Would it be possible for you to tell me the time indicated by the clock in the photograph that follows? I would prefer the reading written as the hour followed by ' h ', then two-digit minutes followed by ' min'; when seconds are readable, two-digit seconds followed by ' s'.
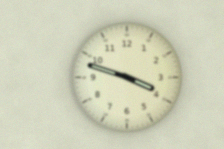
3 h 48 min
